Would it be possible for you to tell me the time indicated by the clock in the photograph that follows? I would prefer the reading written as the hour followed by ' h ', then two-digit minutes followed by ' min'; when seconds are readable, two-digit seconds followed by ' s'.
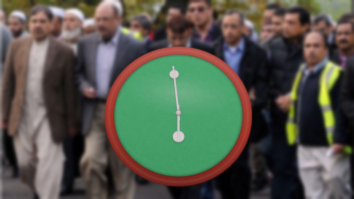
5 h 59 min
